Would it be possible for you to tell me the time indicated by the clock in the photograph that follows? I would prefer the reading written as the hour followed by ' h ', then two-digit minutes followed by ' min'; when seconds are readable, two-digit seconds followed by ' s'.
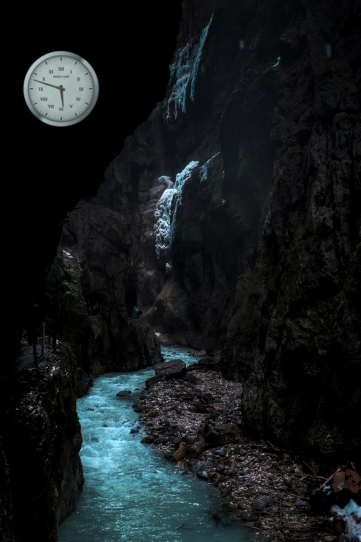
5 h 48 min
